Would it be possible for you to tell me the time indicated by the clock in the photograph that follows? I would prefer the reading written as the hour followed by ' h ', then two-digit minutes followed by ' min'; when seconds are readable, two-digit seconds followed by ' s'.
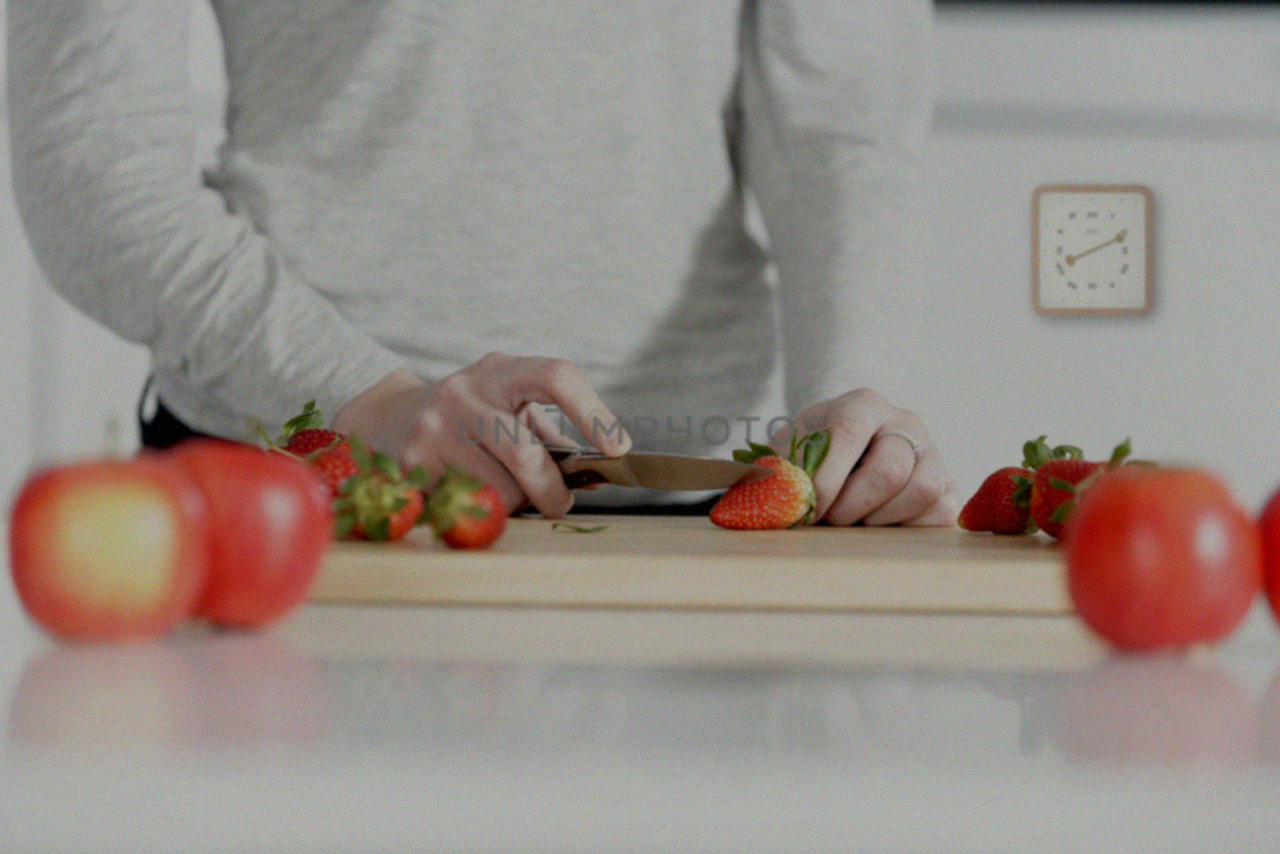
8 h 11 min
